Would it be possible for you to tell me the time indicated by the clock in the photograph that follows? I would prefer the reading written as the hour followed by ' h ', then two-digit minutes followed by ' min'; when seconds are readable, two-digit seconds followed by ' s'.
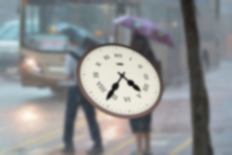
4 h 36 min
